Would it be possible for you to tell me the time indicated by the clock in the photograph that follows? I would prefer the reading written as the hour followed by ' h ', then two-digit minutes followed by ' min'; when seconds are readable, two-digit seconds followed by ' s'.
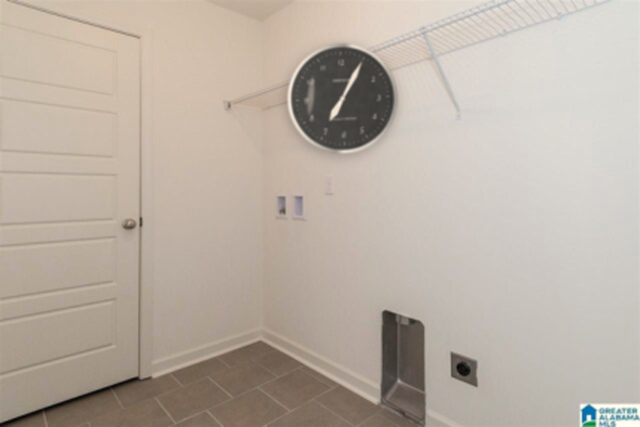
7 h 05 min
